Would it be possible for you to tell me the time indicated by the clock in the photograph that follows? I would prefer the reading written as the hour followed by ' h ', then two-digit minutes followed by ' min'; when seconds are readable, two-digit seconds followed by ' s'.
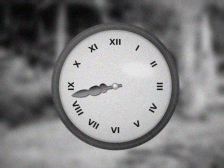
8 h 43 min
